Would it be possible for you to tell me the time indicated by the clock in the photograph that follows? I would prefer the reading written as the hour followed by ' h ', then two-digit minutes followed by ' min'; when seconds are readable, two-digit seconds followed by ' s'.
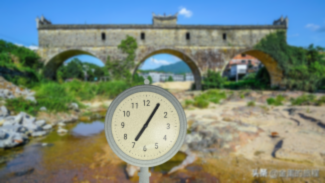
7 h 05 min
